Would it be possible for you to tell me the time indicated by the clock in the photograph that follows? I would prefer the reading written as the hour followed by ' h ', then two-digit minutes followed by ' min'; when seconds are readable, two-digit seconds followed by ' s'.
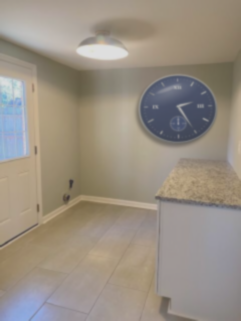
2 h 25 min
